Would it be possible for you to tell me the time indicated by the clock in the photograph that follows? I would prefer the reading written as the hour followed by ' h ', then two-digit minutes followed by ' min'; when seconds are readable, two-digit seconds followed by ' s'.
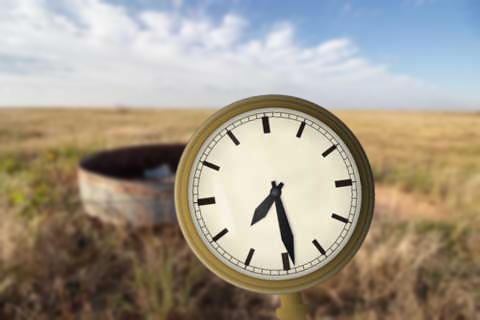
7 h 29 min
